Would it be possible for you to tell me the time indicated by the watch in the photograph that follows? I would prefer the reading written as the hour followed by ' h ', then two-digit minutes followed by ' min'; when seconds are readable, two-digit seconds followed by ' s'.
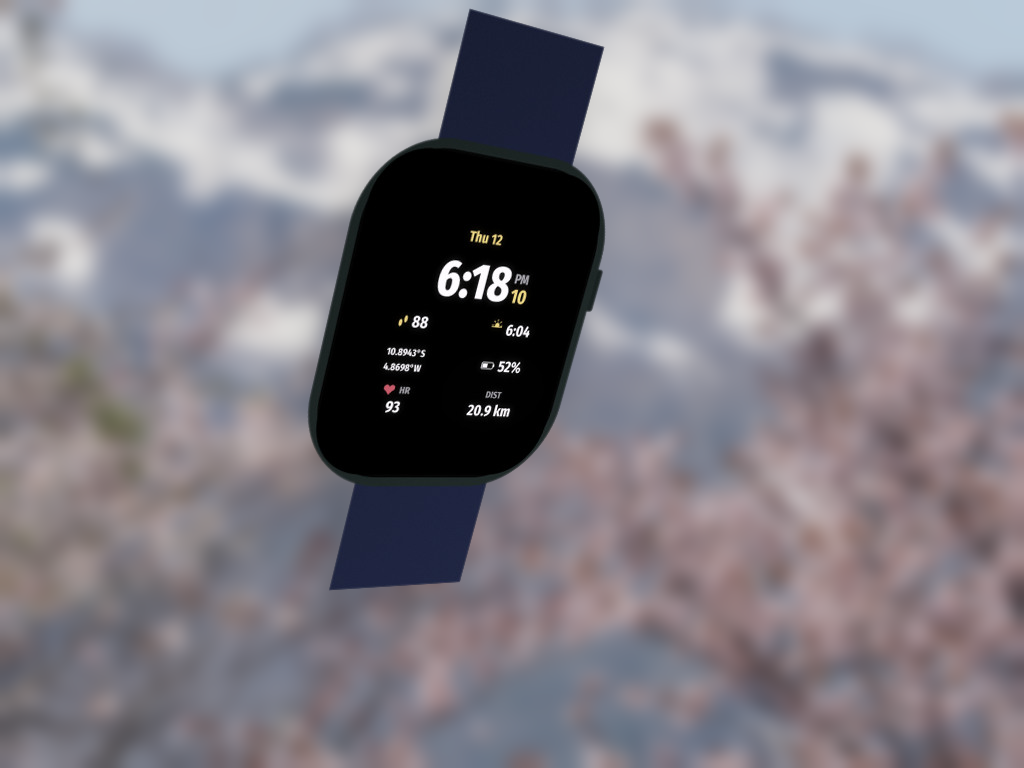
6 h 18 min 10 s
